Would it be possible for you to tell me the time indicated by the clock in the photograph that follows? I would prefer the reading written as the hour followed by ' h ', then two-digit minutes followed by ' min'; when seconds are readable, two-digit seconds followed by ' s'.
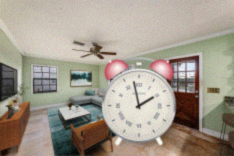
1 h 58 min
